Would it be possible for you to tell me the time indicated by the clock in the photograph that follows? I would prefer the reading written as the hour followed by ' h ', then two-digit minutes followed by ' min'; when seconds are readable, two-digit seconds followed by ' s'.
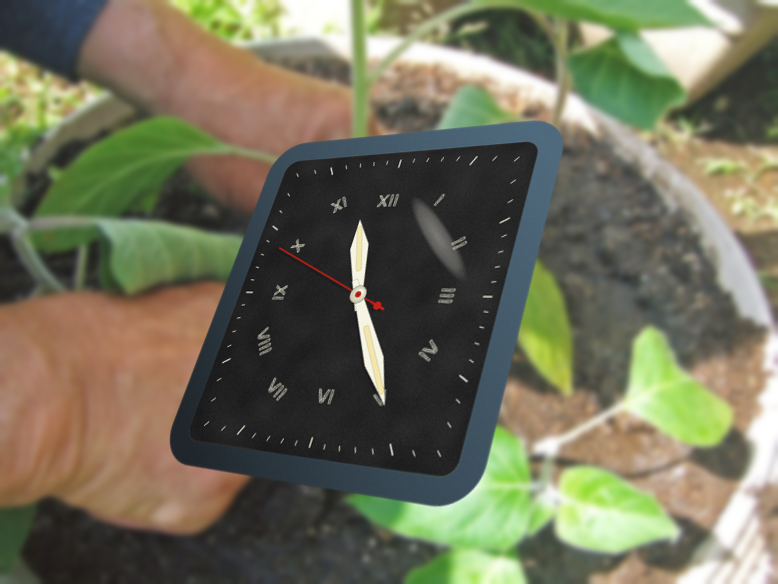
11 h 24 min 49 s
